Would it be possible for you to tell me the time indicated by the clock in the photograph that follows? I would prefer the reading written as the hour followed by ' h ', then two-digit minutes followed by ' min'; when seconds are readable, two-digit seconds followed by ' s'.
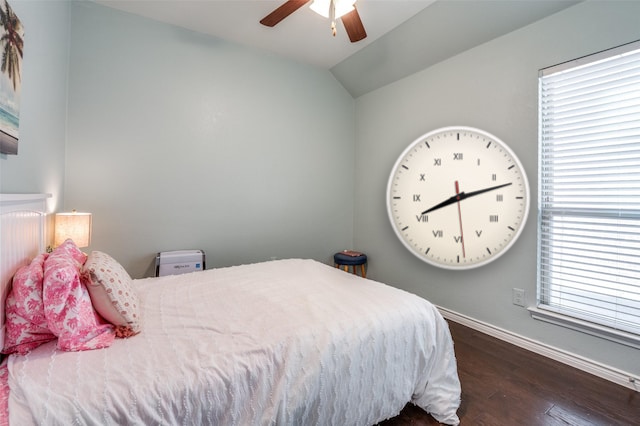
8 h 12 min 29 s
